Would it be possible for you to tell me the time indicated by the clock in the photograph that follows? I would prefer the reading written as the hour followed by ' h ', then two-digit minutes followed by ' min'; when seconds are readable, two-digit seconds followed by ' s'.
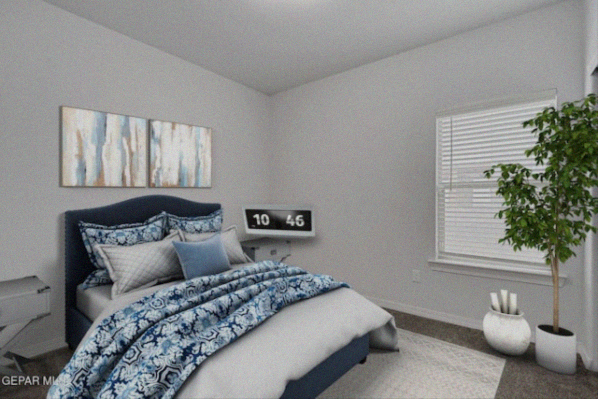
10 h 46 min
